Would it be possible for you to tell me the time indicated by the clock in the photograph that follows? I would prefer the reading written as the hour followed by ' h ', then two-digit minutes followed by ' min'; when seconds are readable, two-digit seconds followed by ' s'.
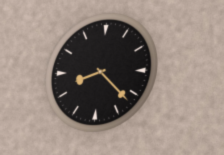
8 h 22 min
